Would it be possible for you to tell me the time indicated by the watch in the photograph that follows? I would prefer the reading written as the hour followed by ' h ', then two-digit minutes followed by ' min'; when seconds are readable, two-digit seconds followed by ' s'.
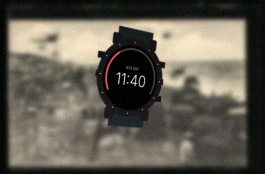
11 h 40 min
